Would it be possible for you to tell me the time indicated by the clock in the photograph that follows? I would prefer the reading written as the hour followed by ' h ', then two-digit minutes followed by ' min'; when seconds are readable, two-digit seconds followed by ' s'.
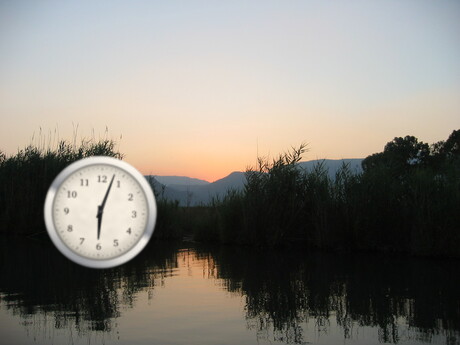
6 h 03 min
